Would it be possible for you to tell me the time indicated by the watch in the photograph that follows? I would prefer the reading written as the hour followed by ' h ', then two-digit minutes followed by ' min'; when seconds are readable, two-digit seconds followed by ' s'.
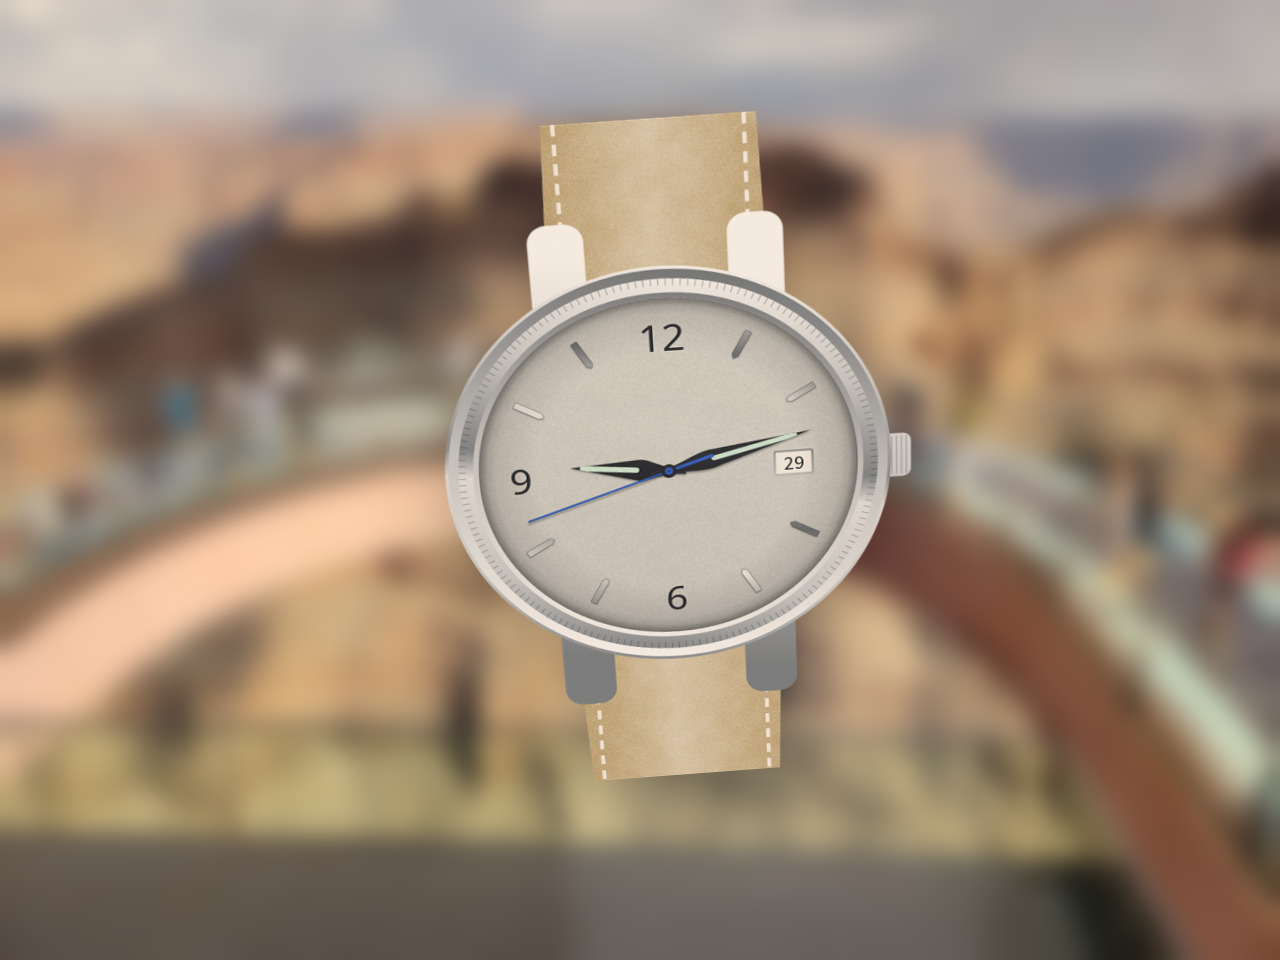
9 h 12 min 42 s
